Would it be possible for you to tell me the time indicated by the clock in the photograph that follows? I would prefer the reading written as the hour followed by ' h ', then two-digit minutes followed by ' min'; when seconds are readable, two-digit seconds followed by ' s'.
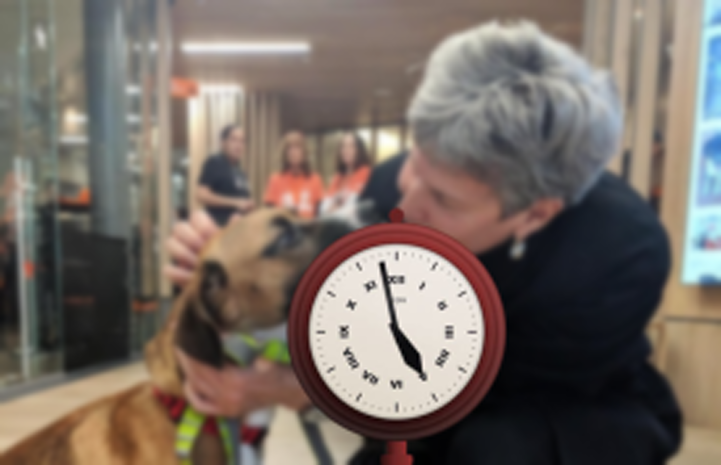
4 h 58 min
